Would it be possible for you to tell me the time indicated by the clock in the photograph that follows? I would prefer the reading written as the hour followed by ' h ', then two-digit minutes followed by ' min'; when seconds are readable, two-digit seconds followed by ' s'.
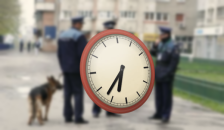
6 h 37 min
